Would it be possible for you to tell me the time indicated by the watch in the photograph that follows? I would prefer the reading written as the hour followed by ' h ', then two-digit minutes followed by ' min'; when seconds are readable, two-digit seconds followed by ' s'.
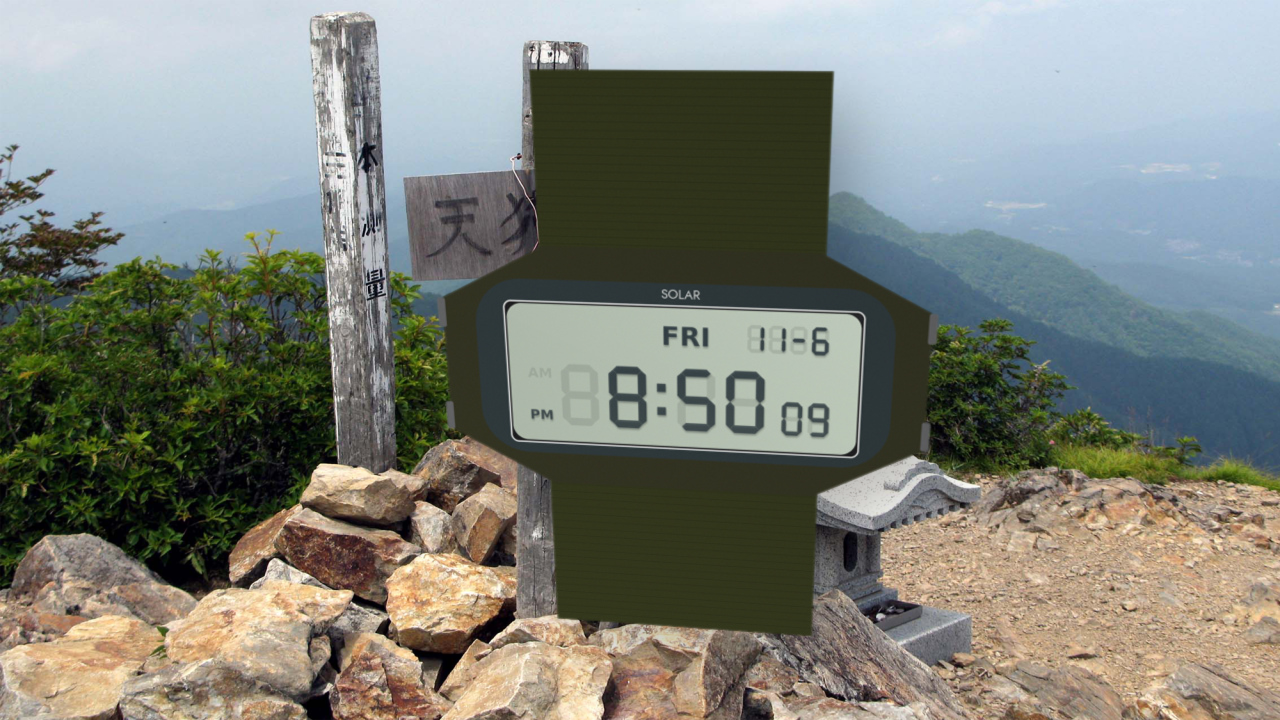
8 h 50 min 09 s
